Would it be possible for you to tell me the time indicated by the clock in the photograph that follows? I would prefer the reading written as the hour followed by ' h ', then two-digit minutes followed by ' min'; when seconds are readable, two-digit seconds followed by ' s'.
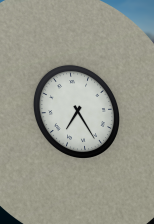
7 h 26 min
